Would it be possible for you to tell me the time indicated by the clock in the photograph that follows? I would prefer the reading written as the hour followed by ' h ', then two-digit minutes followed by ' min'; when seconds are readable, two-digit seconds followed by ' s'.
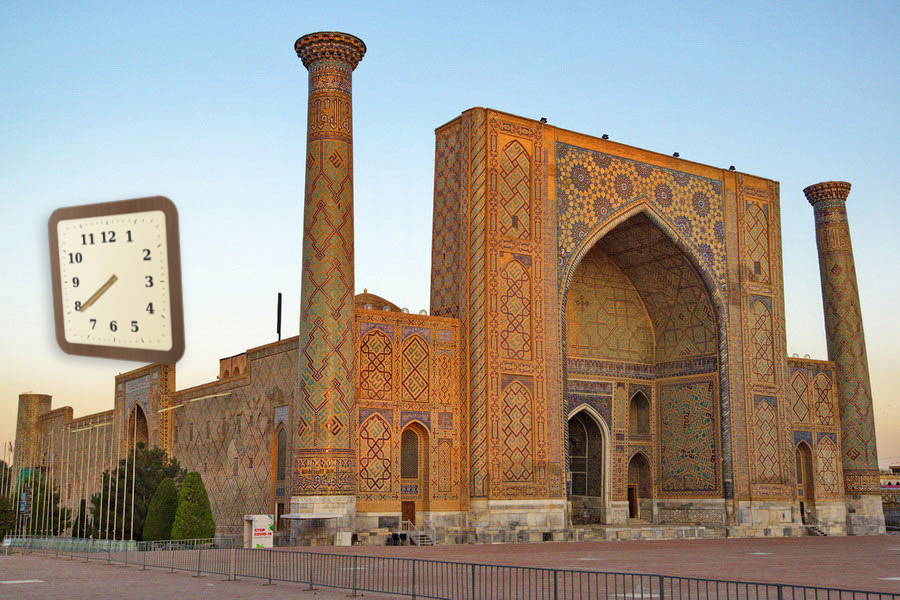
7 h 39 min
